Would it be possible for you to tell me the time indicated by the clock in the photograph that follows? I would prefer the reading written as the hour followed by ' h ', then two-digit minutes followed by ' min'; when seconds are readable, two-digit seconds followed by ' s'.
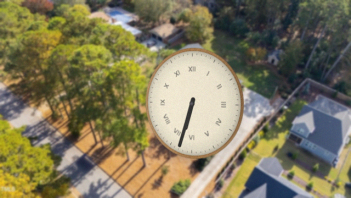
6 h 33 min
